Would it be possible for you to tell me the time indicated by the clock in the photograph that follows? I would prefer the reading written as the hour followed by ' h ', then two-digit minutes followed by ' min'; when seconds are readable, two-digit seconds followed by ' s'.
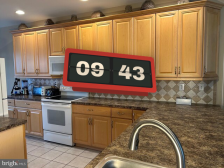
9 h 43 min
